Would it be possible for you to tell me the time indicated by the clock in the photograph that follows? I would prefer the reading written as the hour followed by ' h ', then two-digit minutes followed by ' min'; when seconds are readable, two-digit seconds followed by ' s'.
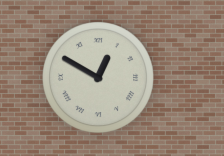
12 h 50 min
